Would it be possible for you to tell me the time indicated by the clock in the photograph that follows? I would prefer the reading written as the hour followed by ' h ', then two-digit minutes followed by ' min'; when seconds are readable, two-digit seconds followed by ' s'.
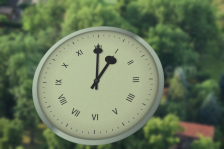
1 h 00 min
